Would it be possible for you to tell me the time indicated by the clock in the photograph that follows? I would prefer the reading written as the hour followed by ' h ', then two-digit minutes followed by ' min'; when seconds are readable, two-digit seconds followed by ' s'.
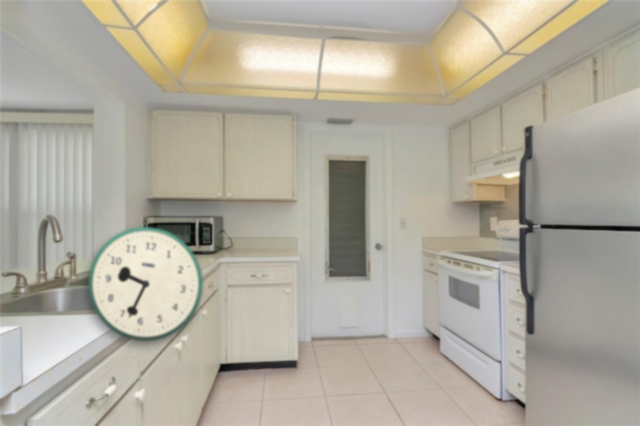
9 h 33 min
